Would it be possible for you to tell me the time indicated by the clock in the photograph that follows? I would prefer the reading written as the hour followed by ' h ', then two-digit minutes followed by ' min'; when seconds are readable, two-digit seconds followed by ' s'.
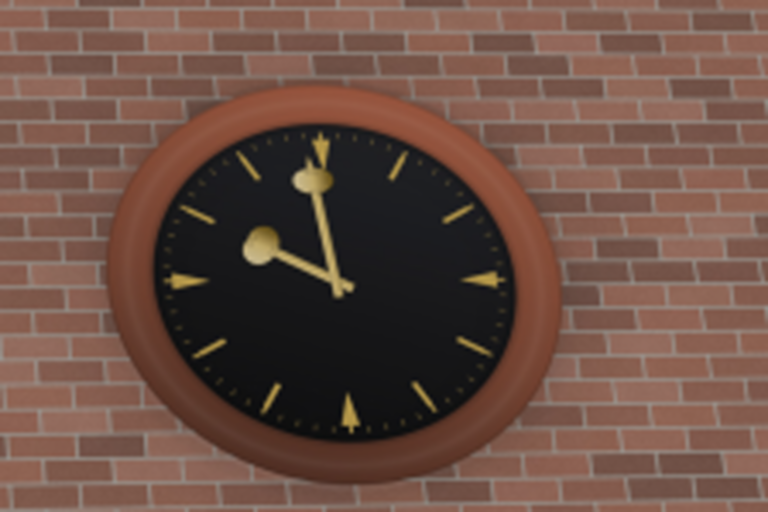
9 h 59 min
